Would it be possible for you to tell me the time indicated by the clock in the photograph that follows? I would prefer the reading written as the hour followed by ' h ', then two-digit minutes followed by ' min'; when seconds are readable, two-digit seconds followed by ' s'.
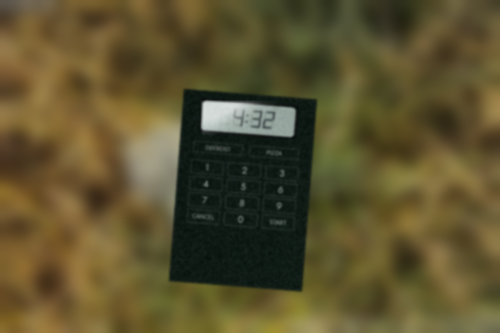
4 h 32 min
